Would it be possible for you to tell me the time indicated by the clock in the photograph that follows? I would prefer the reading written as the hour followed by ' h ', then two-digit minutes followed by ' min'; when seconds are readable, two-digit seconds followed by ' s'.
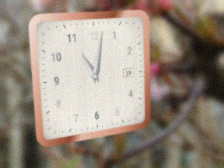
11 h 02 min
